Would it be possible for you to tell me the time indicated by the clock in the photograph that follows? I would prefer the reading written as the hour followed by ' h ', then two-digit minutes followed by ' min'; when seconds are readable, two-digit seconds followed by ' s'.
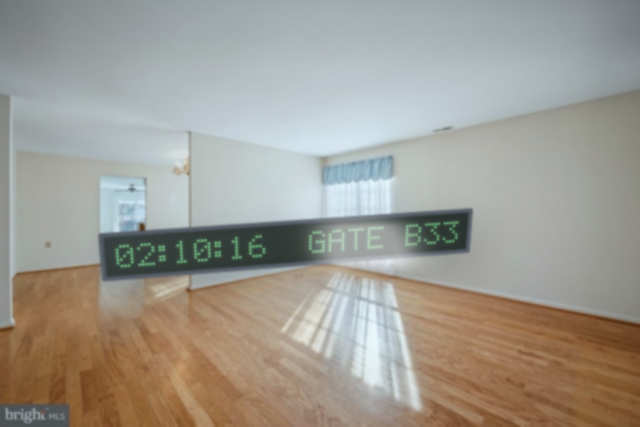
2 h 10 min 16 s
